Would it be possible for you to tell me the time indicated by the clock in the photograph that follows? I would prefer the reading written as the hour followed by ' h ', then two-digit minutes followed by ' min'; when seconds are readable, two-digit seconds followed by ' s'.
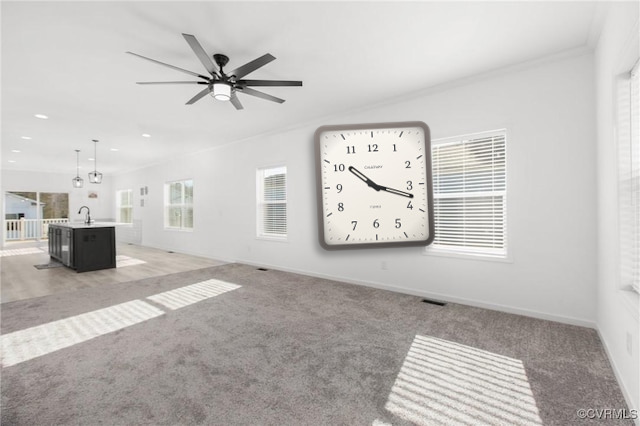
10 h 18 min
